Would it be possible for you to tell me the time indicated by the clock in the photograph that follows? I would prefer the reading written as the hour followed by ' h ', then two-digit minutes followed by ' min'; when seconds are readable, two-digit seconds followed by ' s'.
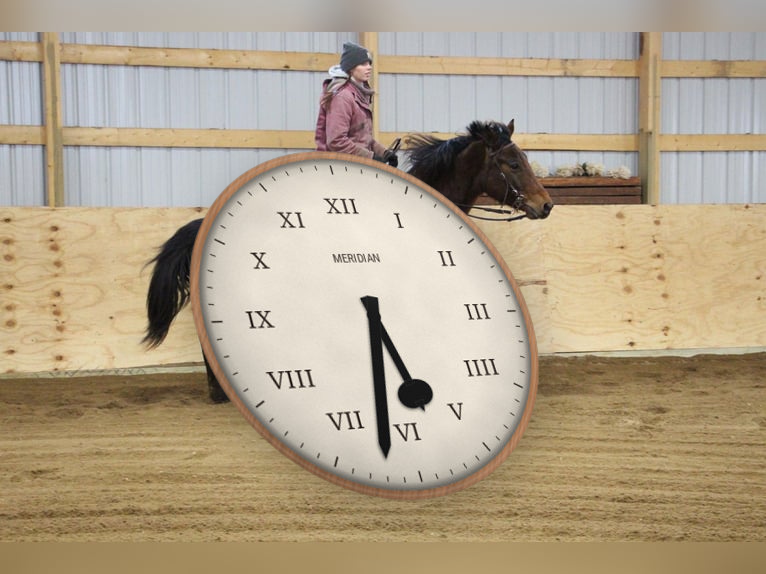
5 h 32 min
